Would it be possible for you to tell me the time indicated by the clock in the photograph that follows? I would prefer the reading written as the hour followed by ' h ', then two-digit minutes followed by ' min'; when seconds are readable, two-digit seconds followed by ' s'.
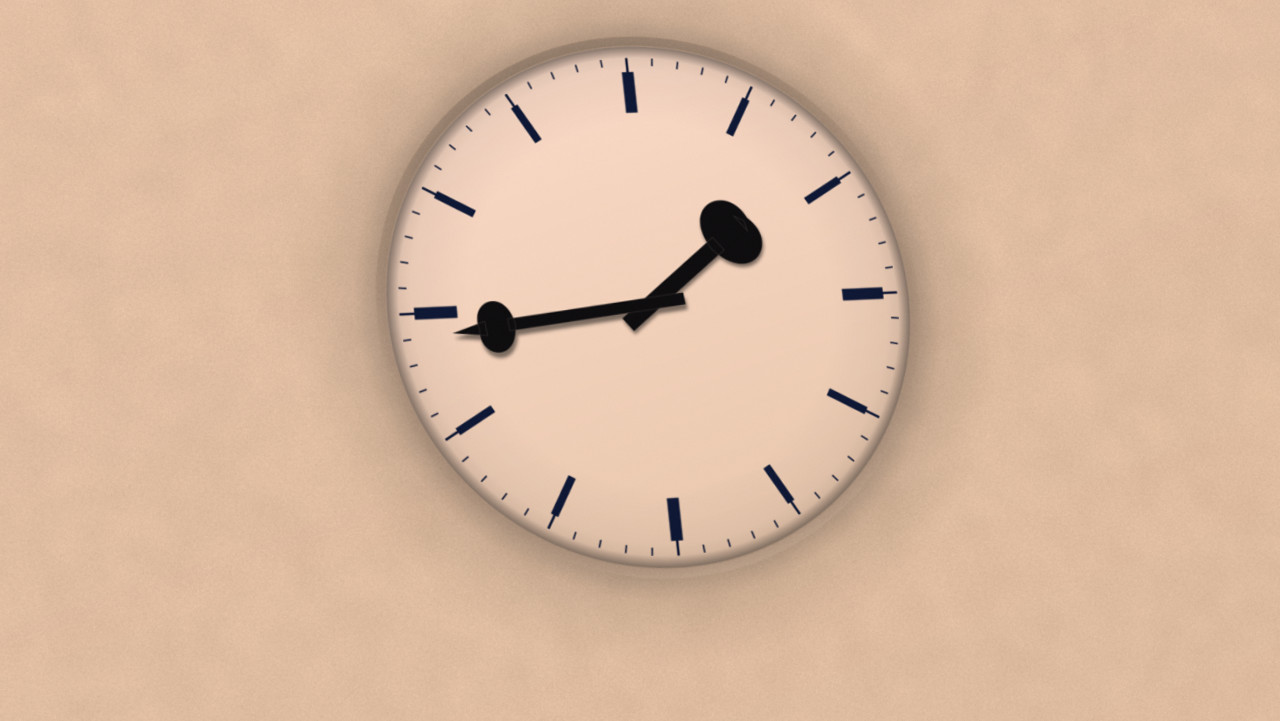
1 h 44 min
